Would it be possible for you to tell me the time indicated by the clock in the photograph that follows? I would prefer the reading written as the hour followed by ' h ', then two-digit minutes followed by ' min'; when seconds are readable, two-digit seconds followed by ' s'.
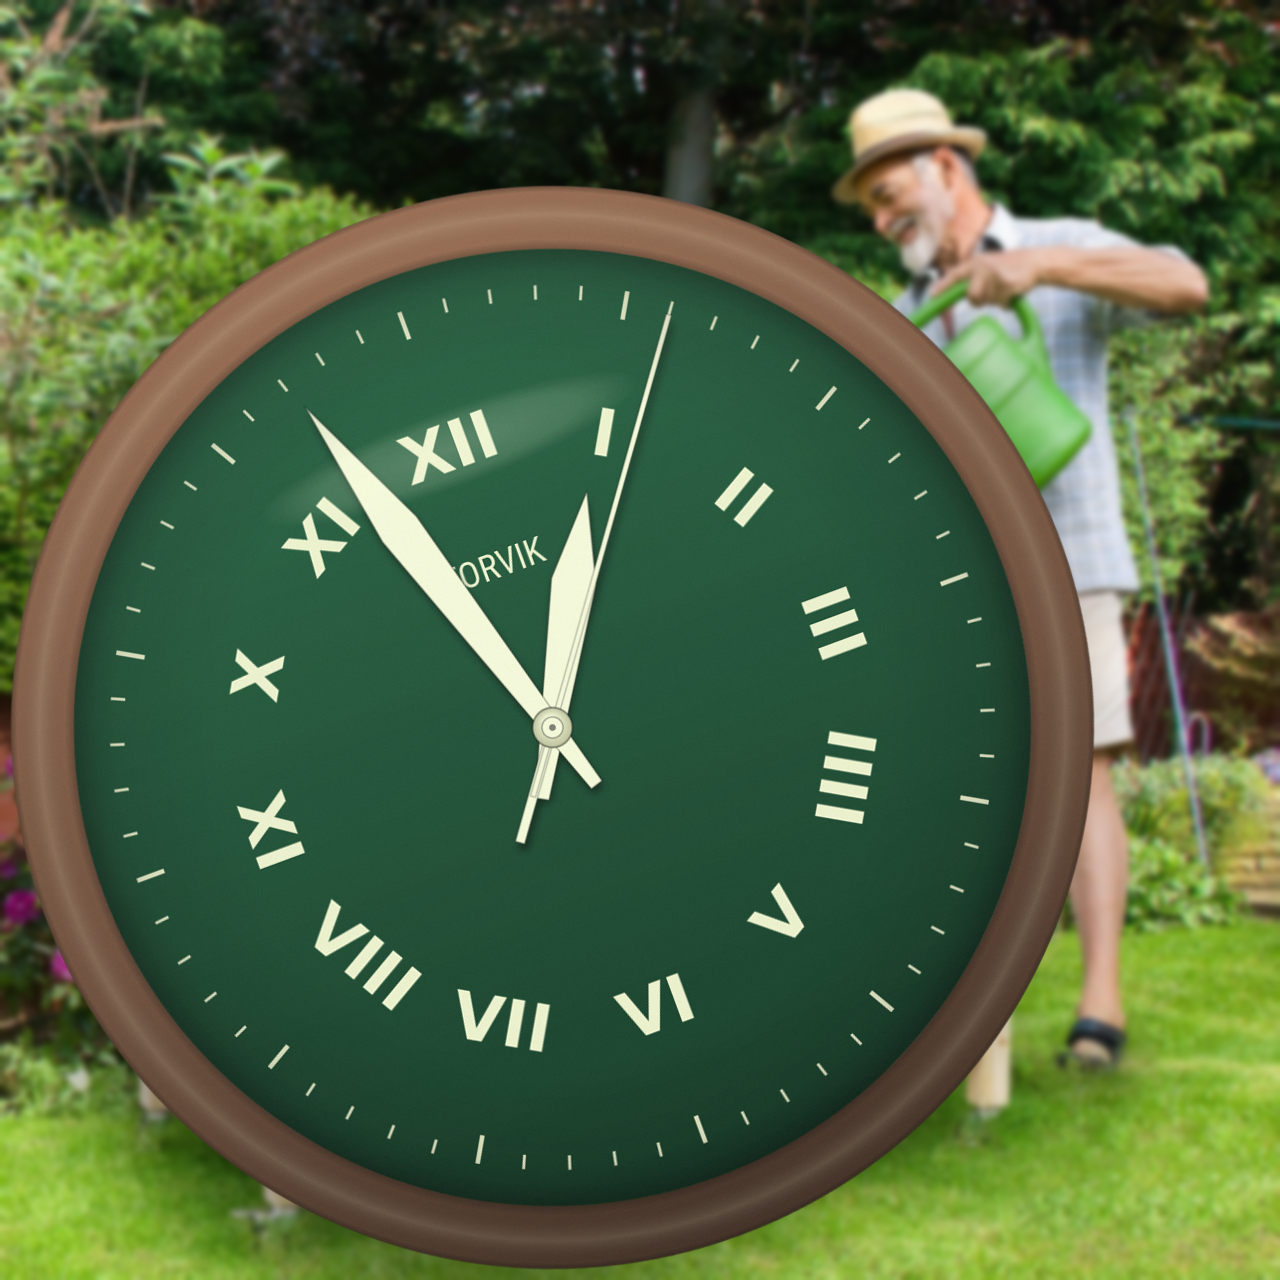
12 h 57 min 06 s
